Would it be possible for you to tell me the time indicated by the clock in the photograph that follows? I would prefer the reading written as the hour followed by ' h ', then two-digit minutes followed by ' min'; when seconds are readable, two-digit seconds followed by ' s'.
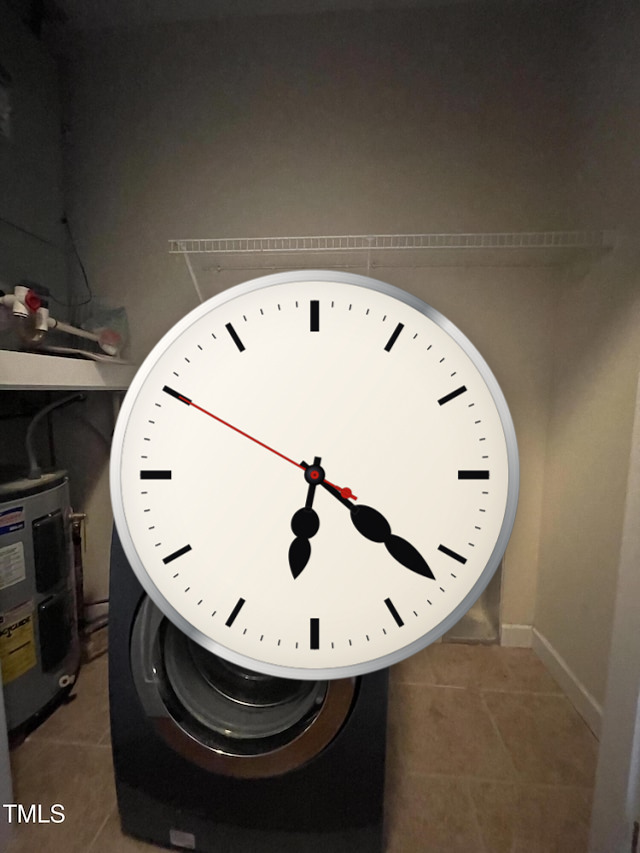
6 h 21 min 50 s
